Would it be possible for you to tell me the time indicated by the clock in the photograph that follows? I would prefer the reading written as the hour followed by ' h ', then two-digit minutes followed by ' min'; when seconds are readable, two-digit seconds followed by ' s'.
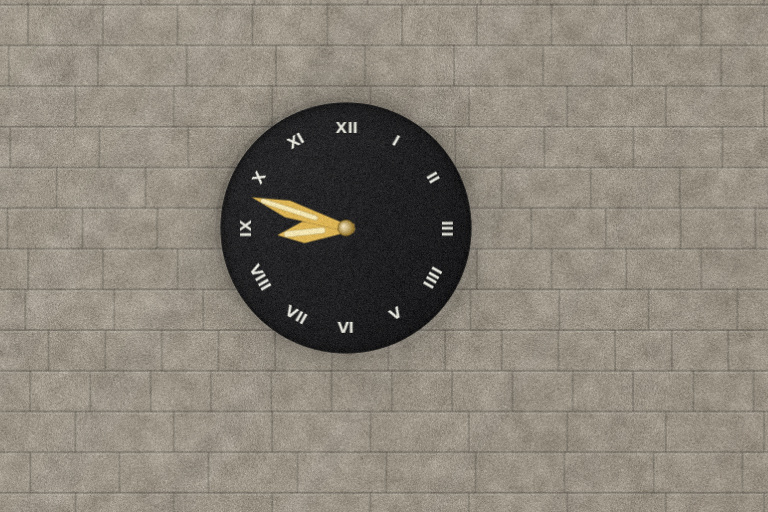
8 h 48 min
